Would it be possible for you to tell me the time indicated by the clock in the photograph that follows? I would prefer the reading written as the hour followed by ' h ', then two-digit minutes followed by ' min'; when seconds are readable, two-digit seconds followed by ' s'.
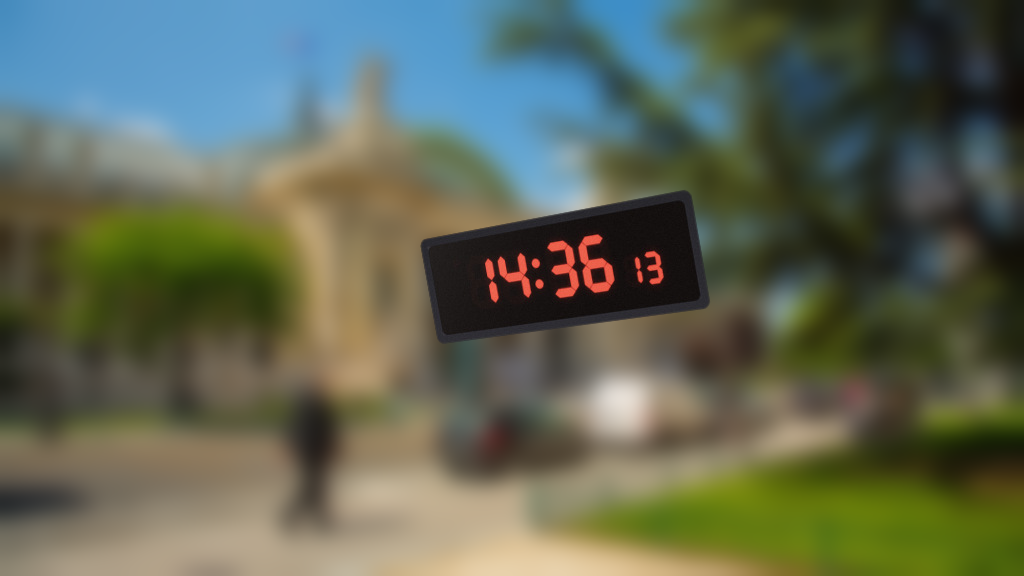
14 h 36 min 13 s
